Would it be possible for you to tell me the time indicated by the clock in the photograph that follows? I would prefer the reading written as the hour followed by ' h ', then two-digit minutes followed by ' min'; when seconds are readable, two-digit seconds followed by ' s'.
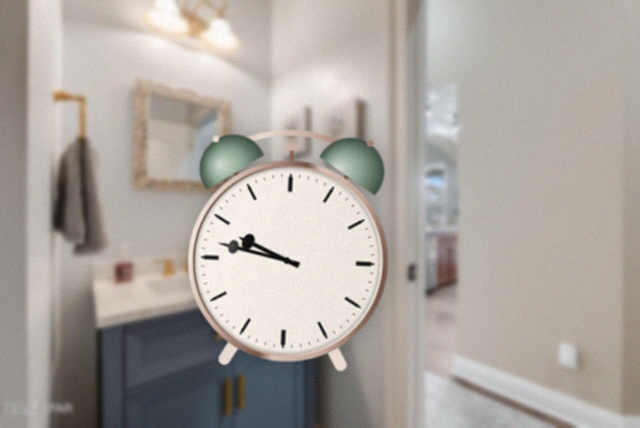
9 h 47 min
